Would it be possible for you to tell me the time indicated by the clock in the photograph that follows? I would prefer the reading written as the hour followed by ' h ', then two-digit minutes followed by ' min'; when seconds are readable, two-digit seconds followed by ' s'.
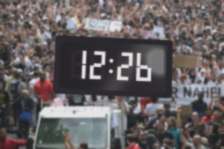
12 h 26 min
